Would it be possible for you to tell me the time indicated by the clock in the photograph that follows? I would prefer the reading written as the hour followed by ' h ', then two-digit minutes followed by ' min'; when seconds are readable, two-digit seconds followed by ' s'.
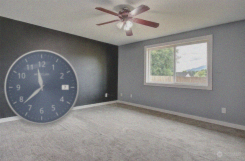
11 h 38 min
